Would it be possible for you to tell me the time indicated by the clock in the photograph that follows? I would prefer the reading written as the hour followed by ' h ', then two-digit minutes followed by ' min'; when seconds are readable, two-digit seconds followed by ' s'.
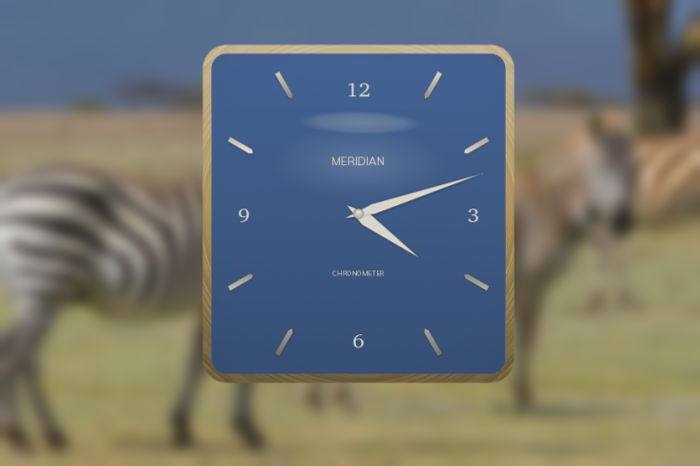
4 h 12 min
